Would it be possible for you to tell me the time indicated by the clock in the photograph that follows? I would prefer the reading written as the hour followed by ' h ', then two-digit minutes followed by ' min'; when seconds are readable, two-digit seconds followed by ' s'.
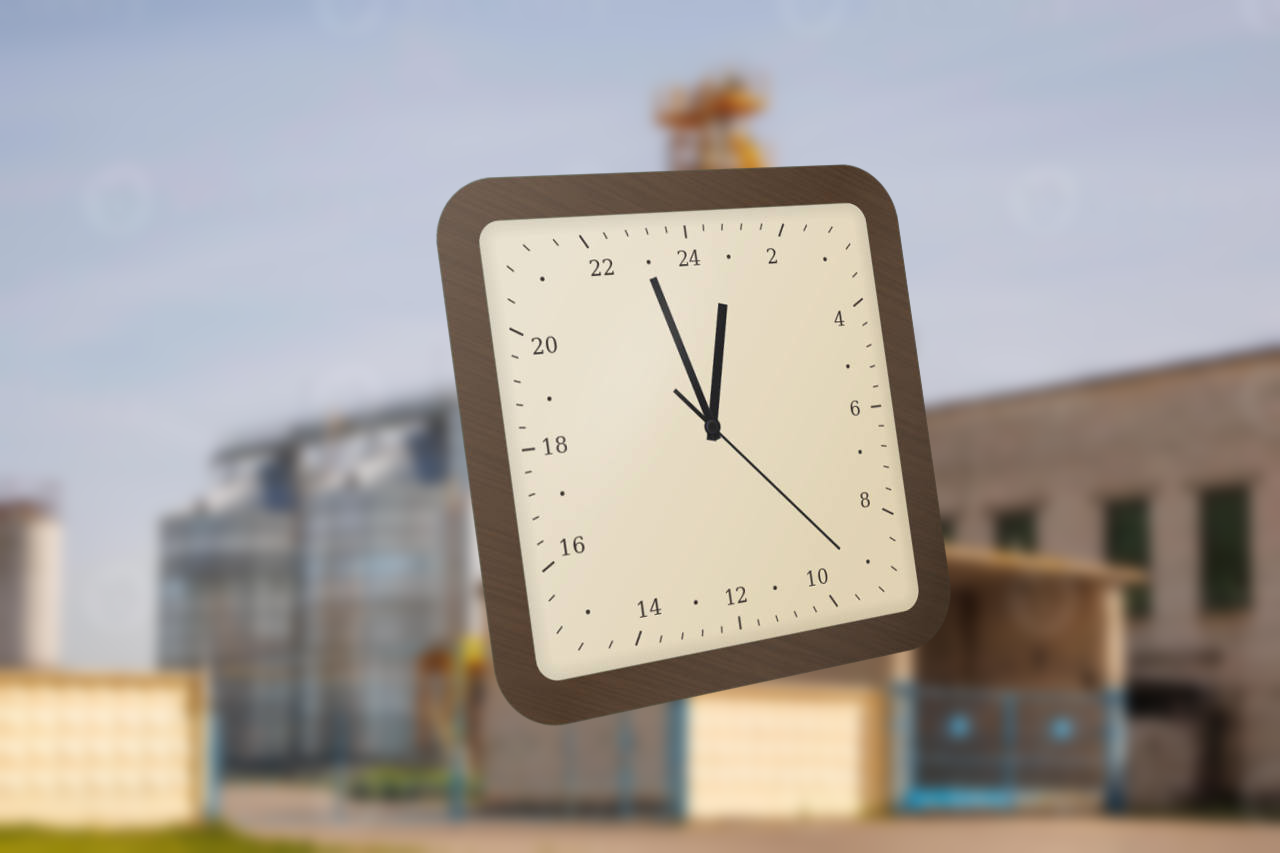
0 h 57 min 23 s
